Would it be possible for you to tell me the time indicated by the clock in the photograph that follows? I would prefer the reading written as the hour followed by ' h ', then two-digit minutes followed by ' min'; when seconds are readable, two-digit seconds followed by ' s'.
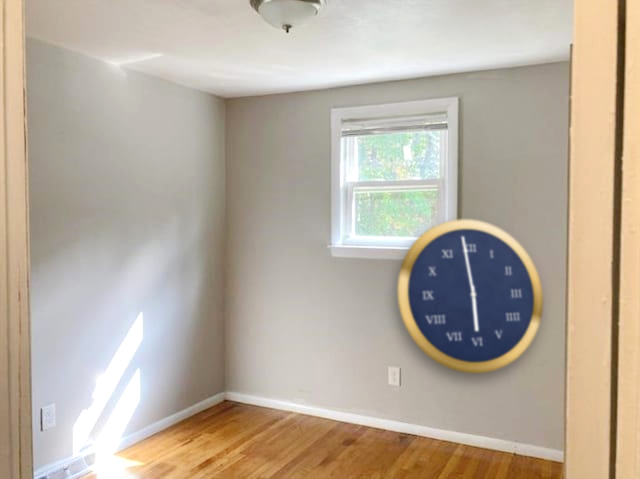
5 h 59 min
